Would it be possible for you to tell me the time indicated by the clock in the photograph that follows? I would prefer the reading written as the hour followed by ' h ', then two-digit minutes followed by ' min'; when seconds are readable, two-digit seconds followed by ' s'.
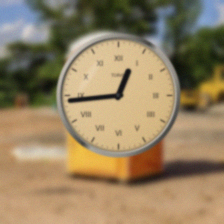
12 h 44 min
